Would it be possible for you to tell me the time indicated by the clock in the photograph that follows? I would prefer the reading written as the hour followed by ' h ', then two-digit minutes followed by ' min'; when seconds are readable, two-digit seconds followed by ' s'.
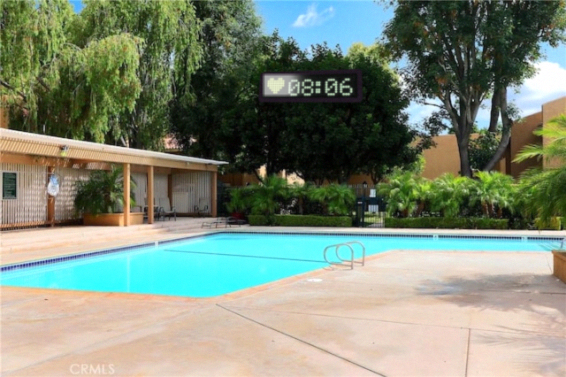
8 h 06 min
